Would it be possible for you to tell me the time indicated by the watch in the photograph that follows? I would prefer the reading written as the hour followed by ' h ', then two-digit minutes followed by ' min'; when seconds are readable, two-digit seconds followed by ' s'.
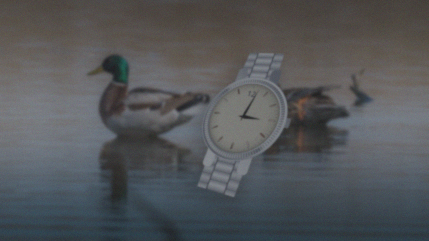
3 h 02 min
